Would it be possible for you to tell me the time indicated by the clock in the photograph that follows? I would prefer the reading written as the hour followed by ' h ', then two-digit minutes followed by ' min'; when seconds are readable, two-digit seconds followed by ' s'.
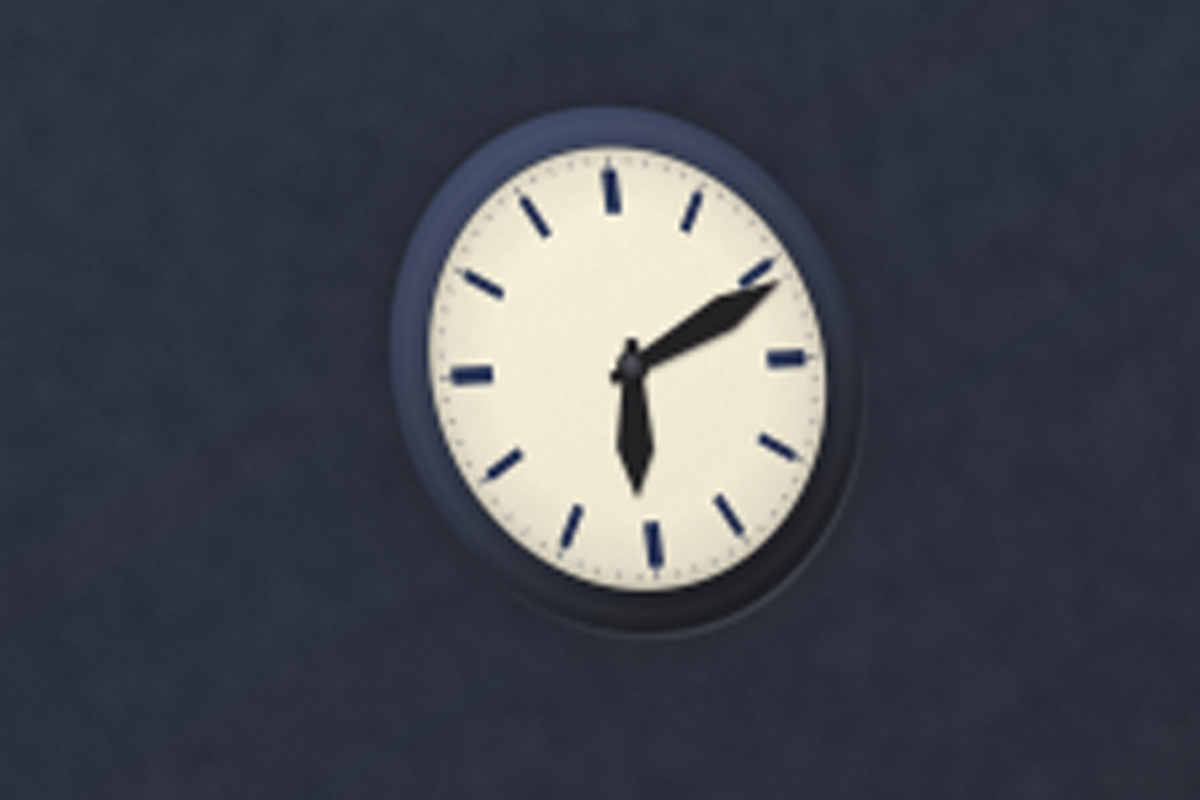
6 h 11 min
